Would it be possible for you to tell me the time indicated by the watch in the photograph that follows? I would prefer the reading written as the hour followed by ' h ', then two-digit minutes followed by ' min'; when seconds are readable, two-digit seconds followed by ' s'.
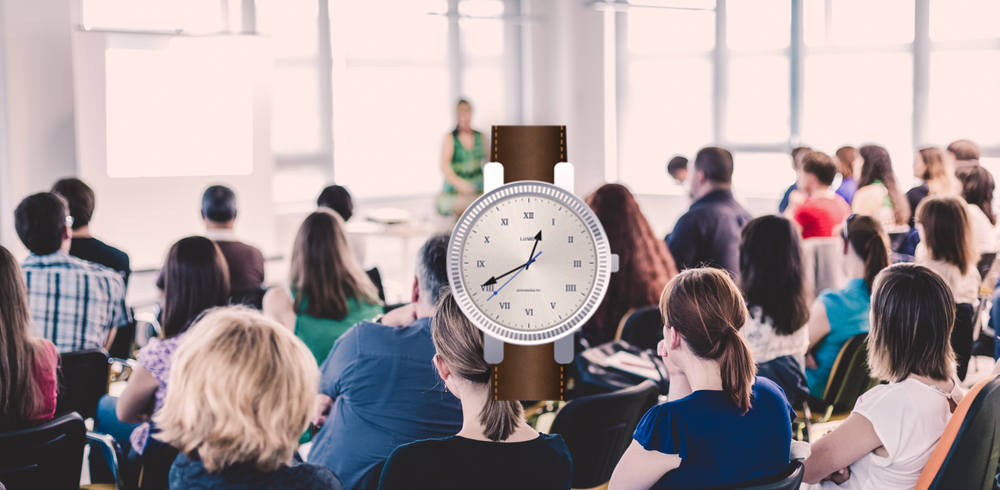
12 h 40 min 38 s
